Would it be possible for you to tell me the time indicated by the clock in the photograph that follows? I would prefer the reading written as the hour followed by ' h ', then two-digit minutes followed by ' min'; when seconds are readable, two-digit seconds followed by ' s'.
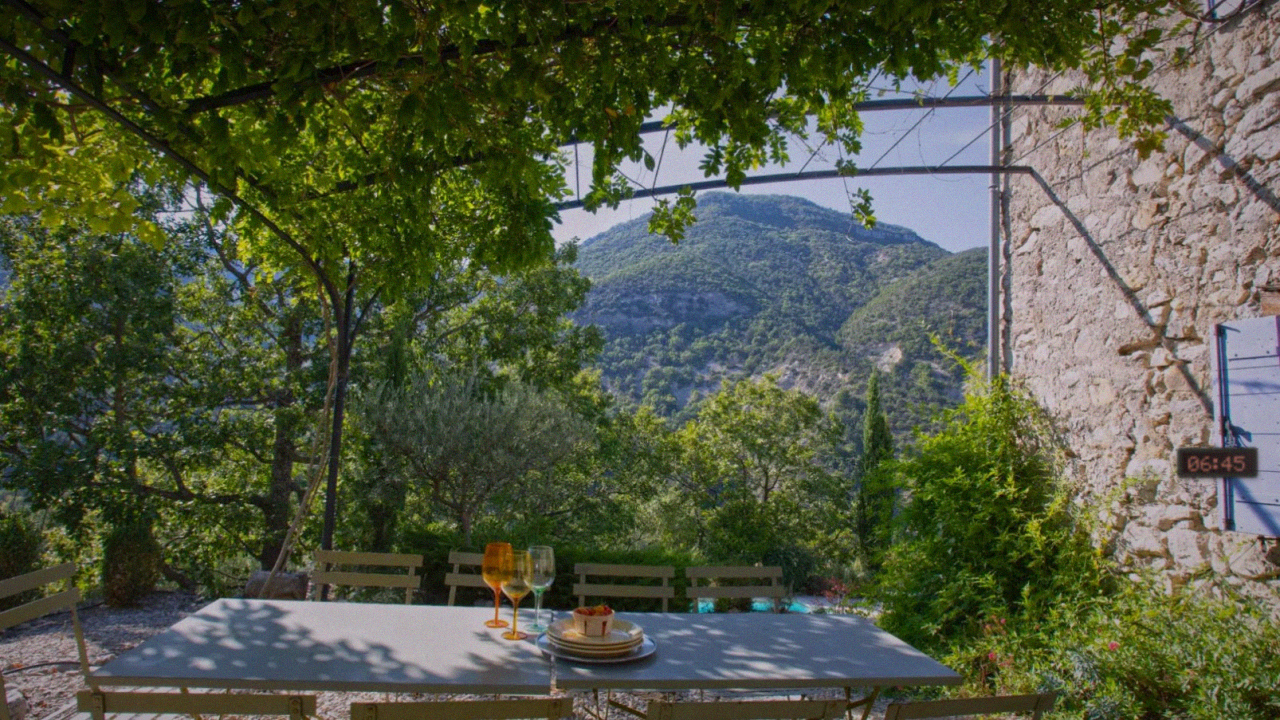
6 h 45 min
